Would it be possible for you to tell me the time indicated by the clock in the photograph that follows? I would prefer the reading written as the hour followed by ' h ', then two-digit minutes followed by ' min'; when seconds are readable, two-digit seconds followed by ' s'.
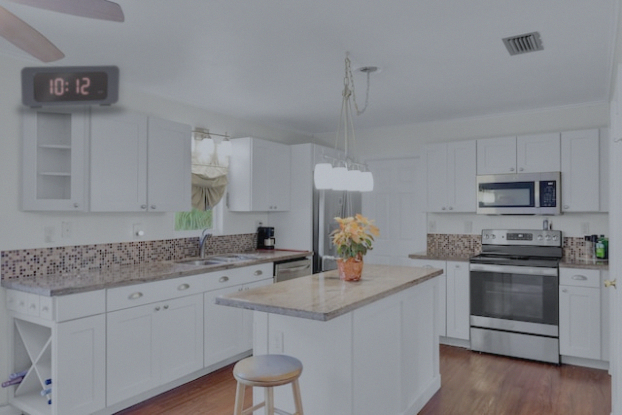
10 h 12 min
